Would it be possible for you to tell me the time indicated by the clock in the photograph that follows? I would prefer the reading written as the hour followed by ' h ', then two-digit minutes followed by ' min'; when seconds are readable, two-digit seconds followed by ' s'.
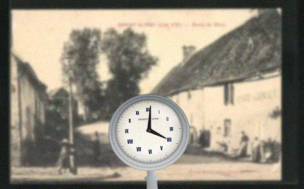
4 h 01 min
